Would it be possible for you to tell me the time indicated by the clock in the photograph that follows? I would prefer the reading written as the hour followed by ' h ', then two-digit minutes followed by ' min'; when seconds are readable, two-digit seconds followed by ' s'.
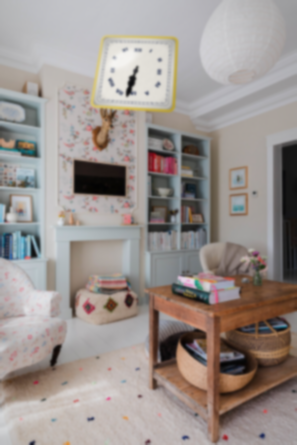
6 h 32 min
